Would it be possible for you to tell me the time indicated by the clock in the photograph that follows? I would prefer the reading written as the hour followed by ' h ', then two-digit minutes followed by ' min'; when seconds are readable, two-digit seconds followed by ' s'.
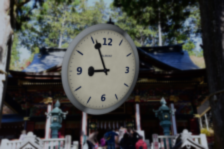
8 h 56 min
